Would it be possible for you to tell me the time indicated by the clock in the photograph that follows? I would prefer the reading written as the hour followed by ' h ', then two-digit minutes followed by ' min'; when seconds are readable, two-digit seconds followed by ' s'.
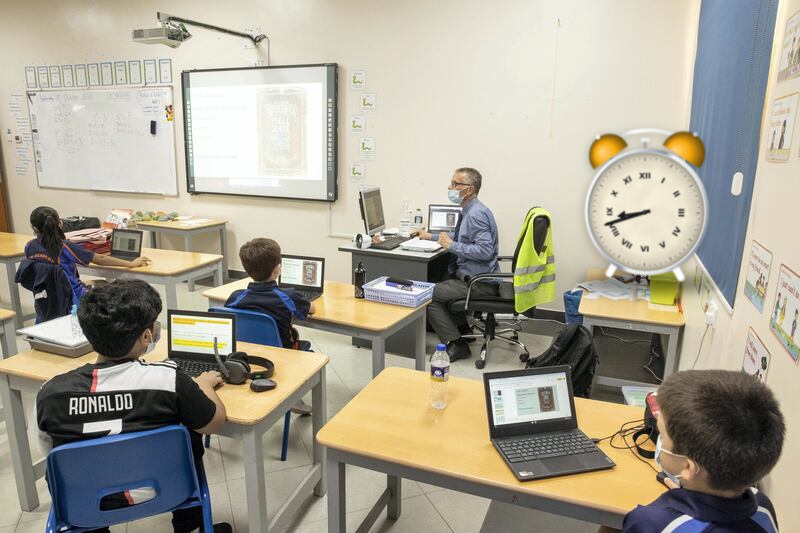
8 h 42 min
